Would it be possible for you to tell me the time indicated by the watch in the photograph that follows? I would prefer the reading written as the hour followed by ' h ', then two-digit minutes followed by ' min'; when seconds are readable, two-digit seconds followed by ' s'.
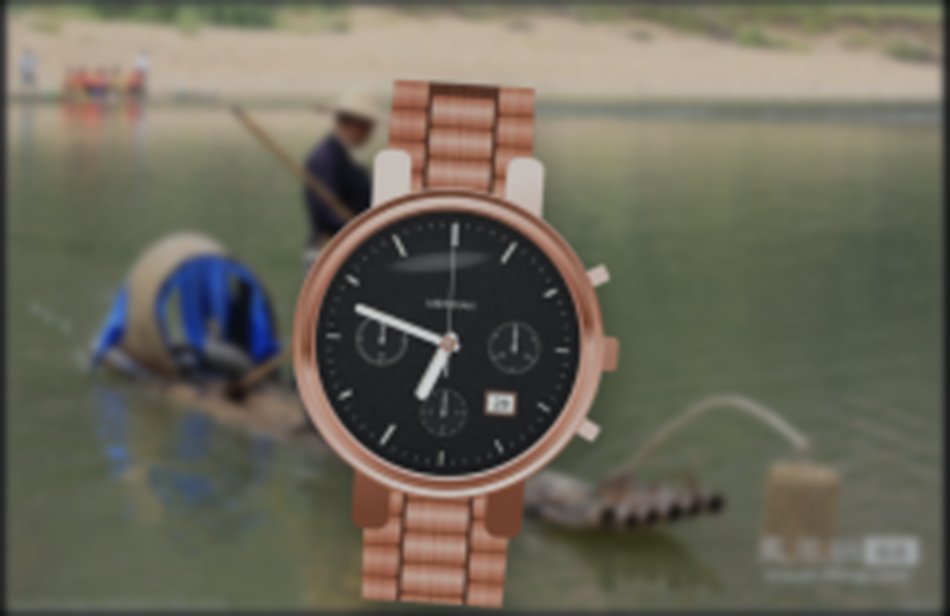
6 h 48 min
